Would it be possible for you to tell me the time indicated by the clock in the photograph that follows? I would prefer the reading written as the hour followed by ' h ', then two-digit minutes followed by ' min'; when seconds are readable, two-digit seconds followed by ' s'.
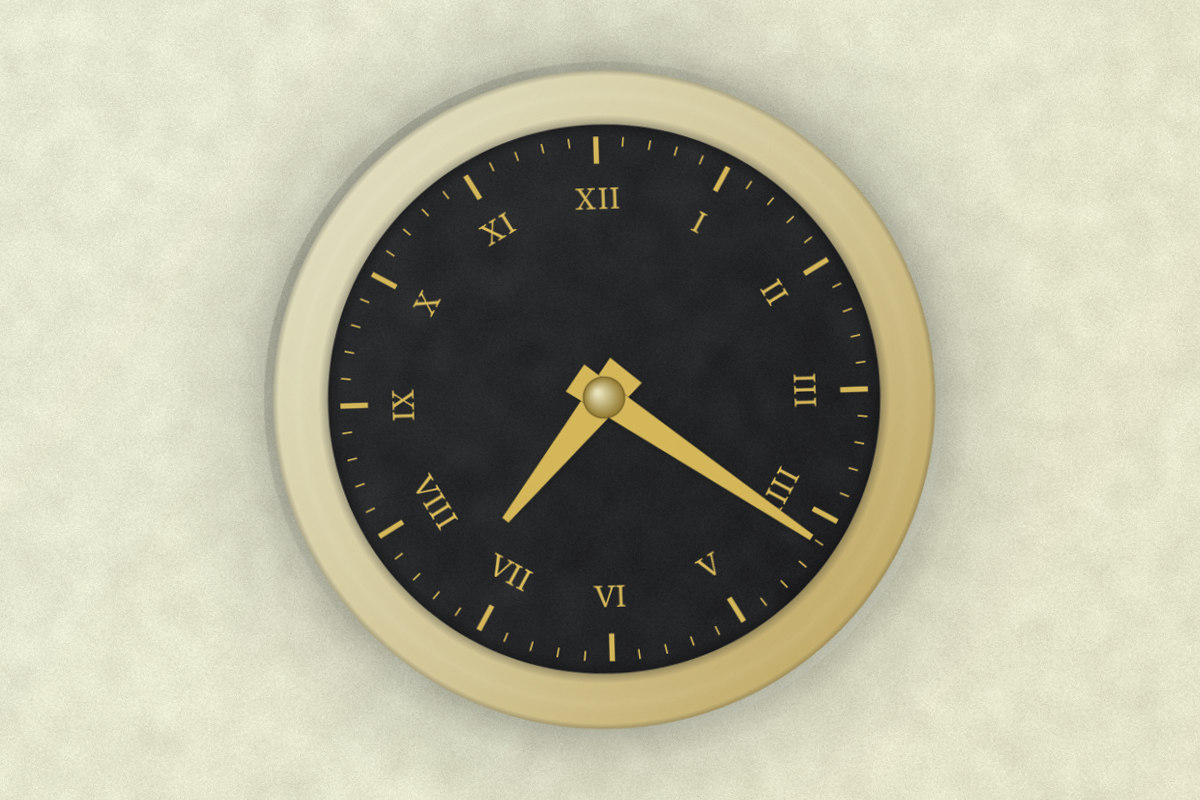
7 h 21 min
